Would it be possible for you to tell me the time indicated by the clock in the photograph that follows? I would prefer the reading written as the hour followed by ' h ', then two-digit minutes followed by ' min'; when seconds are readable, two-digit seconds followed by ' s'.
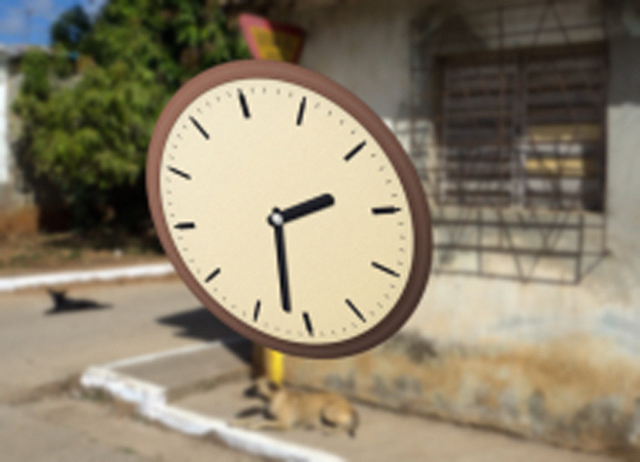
2 h 32 min
